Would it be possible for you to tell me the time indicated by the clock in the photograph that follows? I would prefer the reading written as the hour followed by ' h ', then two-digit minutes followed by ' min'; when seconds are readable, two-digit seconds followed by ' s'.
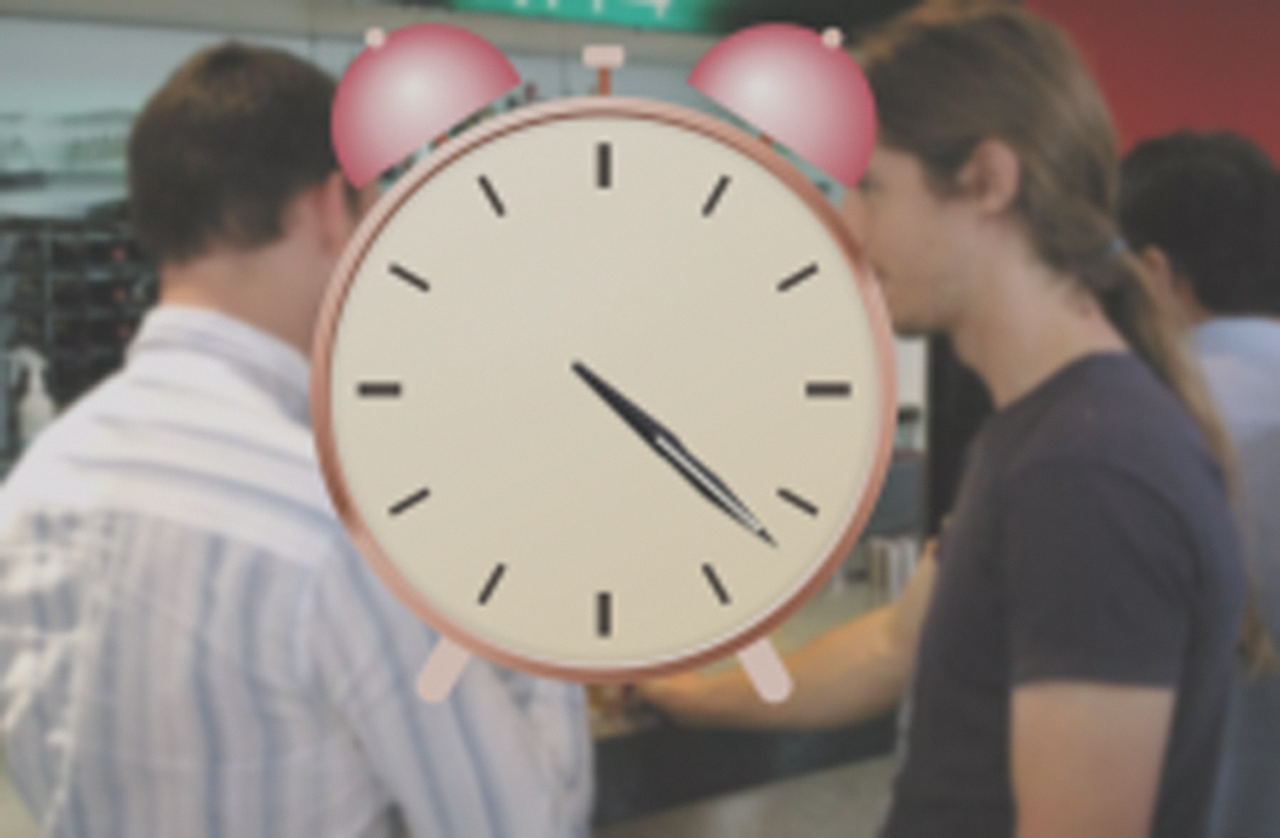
4 h 22 min
